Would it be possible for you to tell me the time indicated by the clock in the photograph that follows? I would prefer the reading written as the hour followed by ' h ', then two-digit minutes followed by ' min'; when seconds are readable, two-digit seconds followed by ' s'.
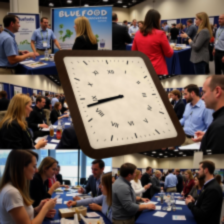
8 h 43 min
